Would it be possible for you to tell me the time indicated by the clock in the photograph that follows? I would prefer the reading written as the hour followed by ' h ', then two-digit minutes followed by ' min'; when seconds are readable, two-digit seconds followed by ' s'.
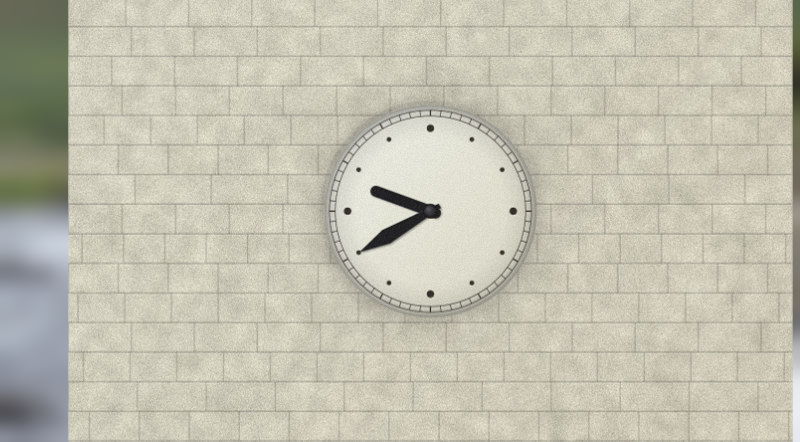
9 h 40 min
